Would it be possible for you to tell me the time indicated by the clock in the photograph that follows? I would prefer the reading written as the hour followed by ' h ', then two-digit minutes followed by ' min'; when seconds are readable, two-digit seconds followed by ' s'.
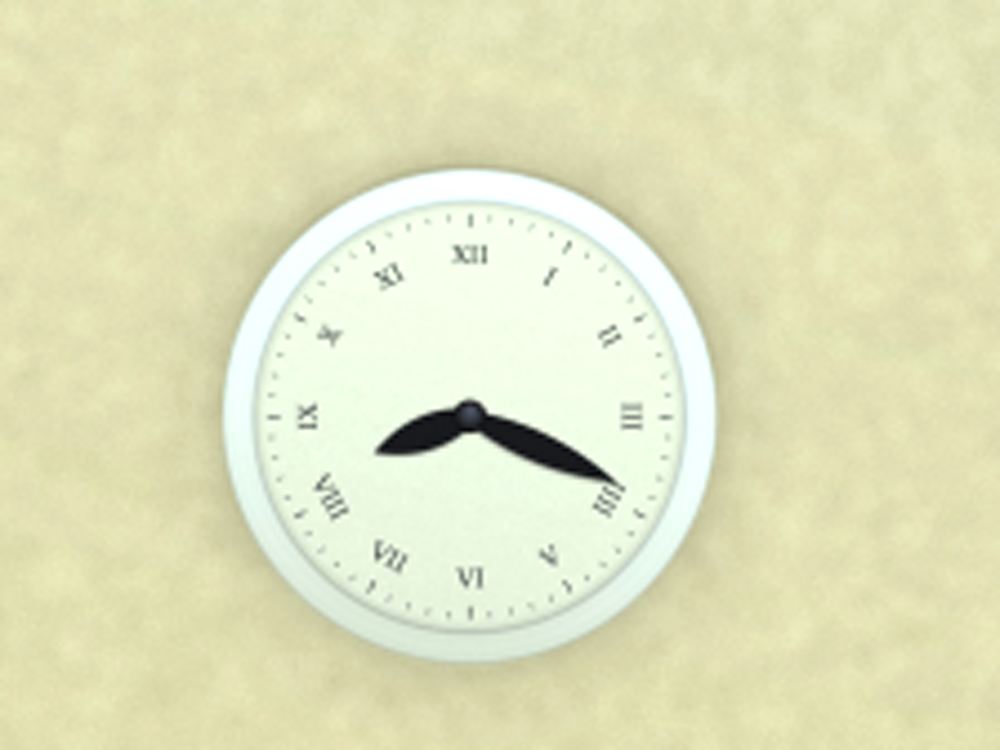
8 h 19 min
